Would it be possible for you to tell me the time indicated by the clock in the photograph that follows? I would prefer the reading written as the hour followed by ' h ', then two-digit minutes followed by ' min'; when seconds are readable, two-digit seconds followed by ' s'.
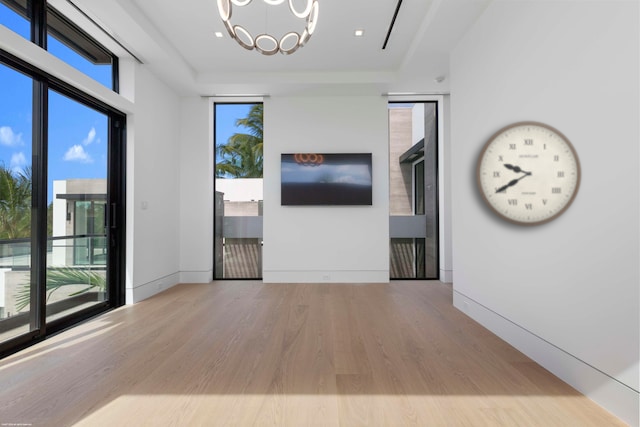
9 h 40 min
